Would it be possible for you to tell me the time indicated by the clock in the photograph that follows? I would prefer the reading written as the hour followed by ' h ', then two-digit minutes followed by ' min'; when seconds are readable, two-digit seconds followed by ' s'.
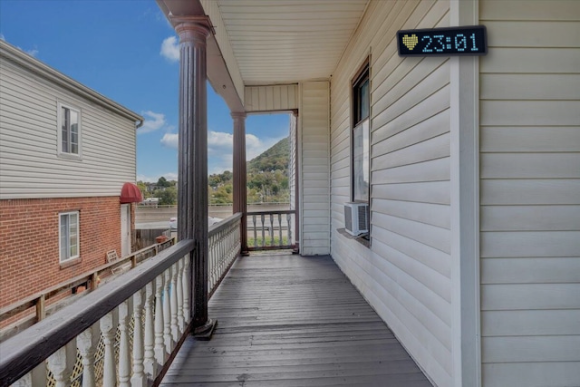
23 h 01 min
